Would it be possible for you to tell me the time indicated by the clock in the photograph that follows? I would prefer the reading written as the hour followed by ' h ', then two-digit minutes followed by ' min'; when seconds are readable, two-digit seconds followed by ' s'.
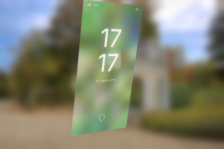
17 h 17 min
